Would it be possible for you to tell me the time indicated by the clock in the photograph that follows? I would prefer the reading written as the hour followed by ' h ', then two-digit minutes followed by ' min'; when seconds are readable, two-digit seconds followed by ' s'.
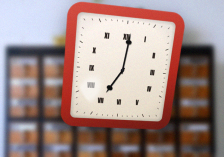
7 h 01 min
